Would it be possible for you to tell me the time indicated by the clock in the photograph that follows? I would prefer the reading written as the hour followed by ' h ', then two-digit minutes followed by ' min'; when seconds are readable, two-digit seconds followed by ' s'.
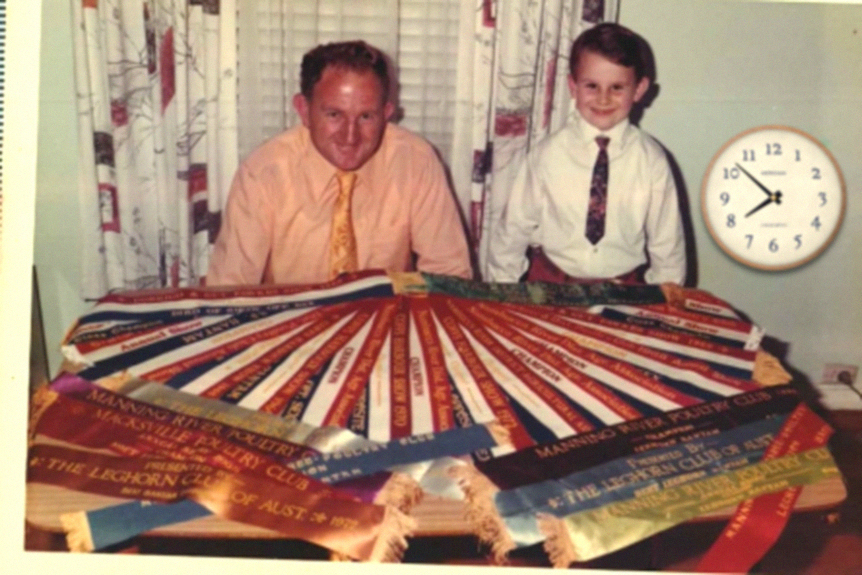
7 h 52 min
